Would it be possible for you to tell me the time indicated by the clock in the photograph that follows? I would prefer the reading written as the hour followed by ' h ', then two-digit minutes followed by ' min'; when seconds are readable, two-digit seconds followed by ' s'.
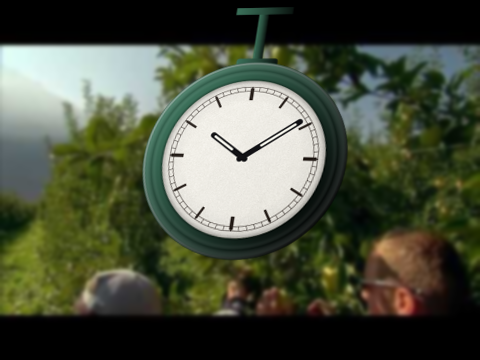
10 h 09 min
